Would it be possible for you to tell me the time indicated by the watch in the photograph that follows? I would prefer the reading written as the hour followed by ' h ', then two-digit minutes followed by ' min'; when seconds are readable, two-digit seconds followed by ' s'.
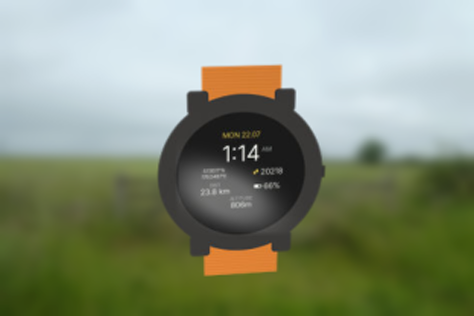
1 h 14 min
